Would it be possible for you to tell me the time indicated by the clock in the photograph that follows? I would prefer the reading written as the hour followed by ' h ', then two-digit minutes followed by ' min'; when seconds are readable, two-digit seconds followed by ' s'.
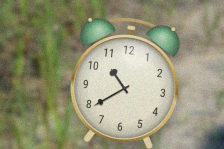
10 h 39 min
